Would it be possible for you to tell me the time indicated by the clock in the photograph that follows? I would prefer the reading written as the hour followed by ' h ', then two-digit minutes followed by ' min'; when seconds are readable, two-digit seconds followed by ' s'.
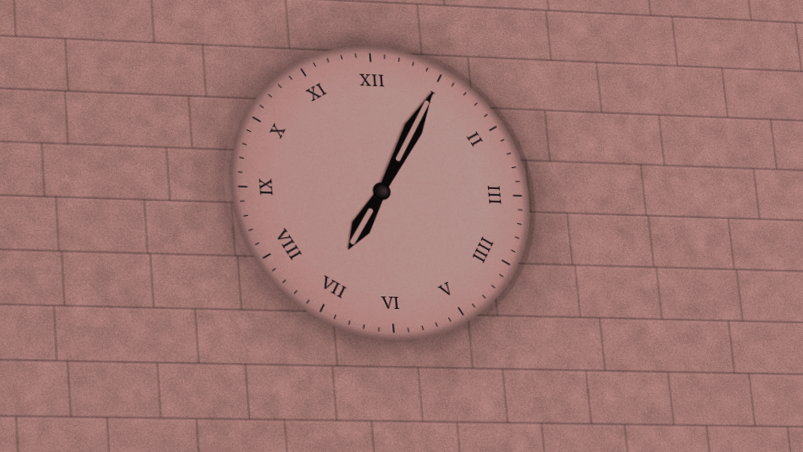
7 h 05 min
